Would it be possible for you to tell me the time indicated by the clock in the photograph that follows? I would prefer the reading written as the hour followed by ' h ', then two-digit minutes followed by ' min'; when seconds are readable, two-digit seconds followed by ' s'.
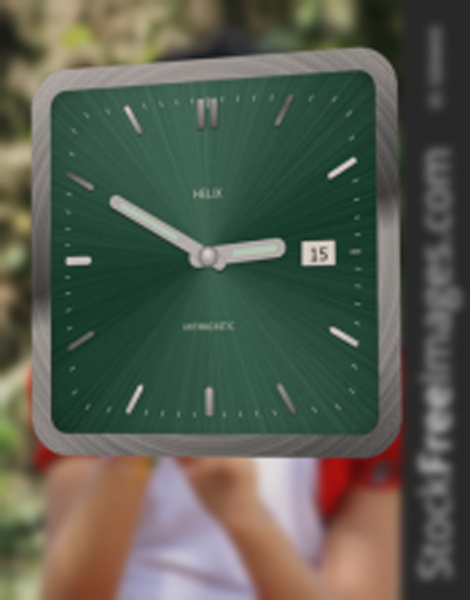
2 h 50 min
